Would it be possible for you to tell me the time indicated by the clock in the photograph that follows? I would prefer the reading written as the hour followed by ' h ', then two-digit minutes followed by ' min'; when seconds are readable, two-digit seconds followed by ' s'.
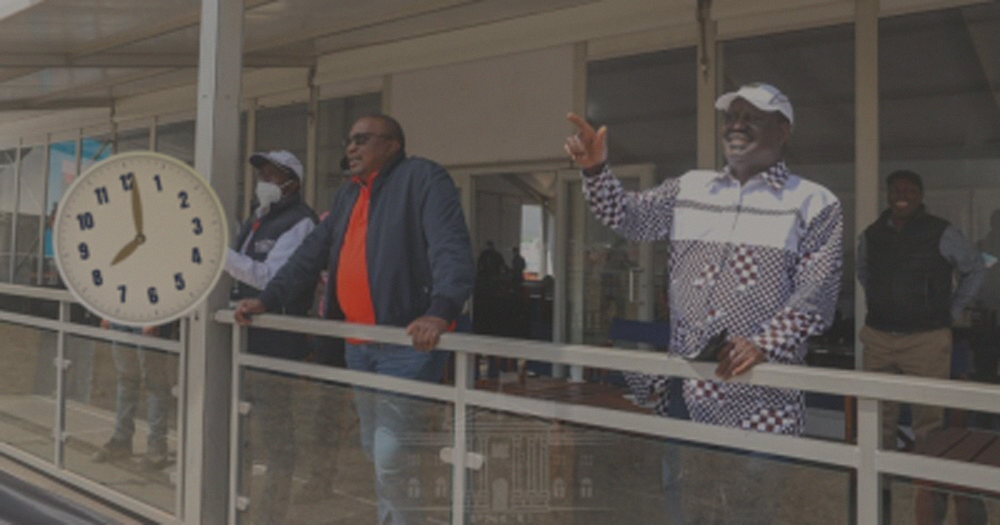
8 h 01 min
